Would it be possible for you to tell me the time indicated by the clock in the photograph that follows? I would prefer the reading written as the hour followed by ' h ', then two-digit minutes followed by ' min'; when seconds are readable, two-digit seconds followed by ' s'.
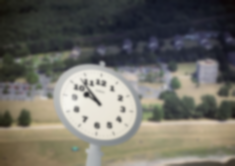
9 h 53 min
